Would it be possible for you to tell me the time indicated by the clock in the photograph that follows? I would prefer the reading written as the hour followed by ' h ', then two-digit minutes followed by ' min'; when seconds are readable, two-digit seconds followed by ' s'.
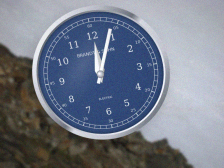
12 h 04 min
